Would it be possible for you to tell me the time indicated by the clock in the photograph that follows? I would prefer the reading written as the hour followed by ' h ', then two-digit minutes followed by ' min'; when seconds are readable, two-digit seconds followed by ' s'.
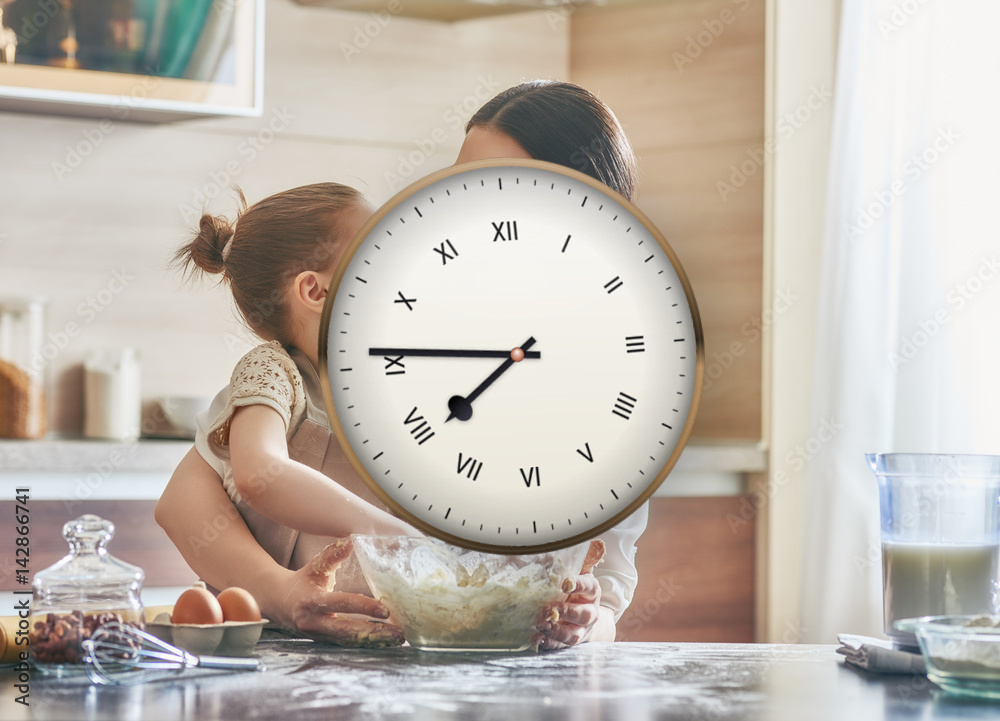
7 h 46 min
